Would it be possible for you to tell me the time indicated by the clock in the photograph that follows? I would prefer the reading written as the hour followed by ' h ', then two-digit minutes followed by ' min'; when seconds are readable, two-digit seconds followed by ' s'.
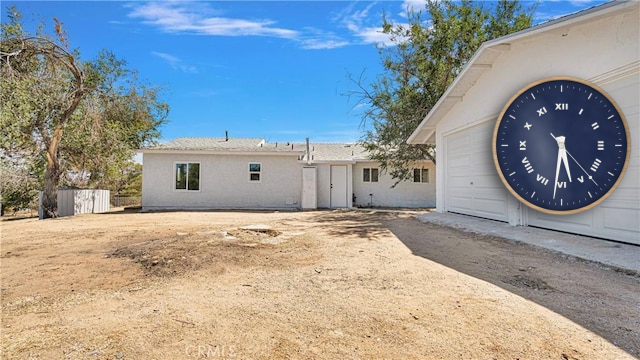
5 h 31 min 23 s
